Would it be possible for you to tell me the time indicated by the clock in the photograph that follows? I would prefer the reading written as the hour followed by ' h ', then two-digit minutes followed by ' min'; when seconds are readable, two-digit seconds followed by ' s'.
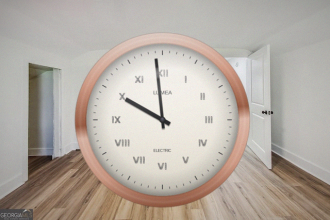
9 h 59 min
